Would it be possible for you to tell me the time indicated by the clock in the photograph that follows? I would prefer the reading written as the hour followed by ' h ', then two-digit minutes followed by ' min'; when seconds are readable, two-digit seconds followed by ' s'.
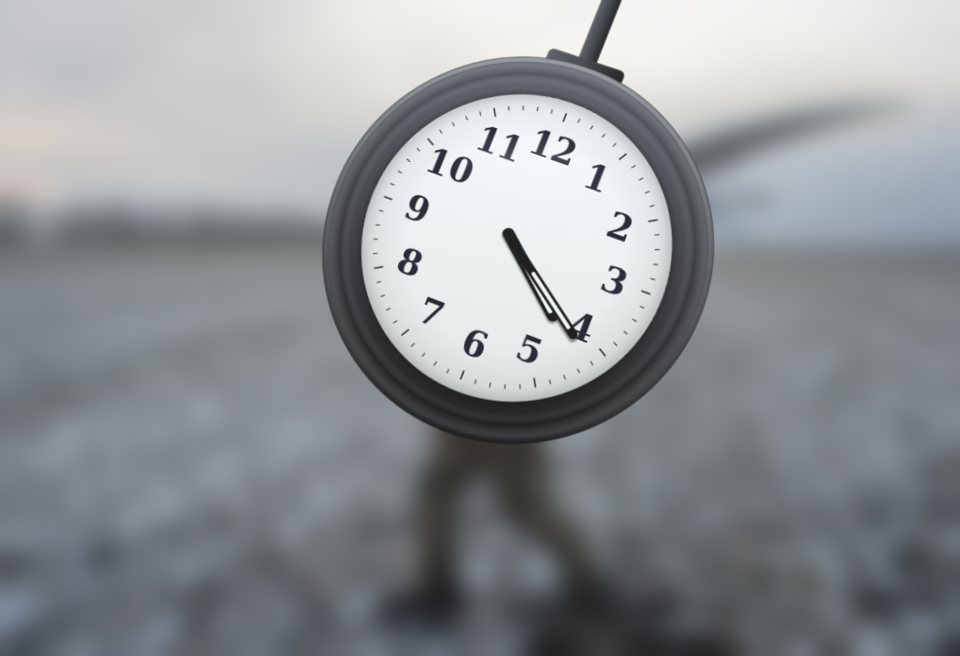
4 h 21 min
